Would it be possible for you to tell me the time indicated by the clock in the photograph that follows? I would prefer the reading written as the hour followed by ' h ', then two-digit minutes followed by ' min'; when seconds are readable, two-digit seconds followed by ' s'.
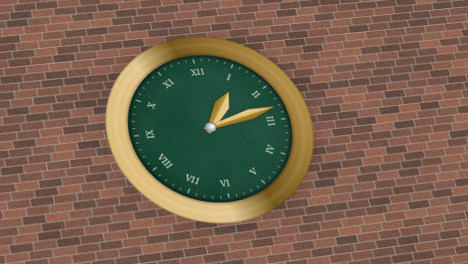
1 h 13 min
